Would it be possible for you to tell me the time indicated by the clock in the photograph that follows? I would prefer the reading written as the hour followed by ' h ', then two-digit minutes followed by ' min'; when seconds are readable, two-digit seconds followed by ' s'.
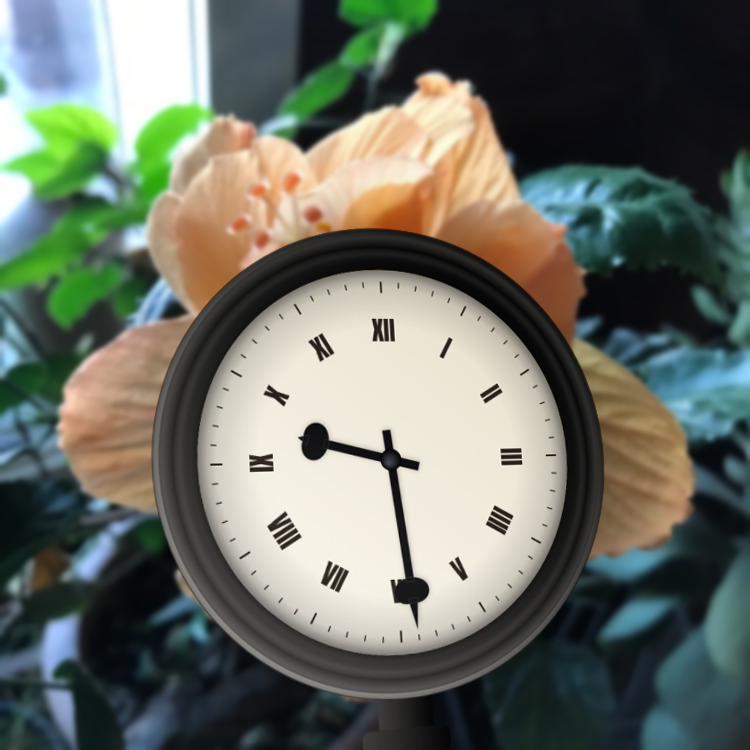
9 h 29 min
